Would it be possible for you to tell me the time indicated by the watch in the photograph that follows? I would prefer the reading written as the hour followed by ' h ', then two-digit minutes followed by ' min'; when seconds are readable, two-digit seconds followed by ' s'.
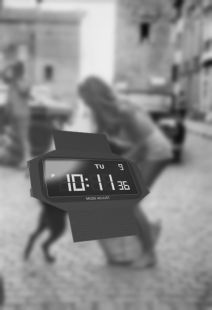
10 h 11 min 36 s
